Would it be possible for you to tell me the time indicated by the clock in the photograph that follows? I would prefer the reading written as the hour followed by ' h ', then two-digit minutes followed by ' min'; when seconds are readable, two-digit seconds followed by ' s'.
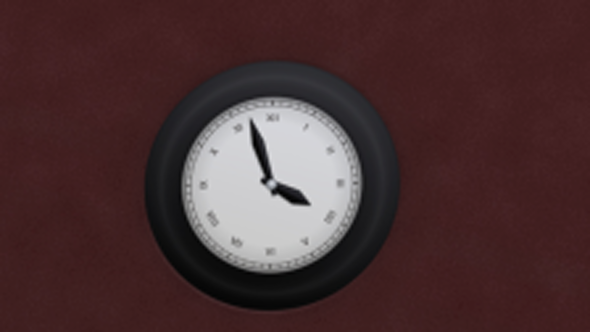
3 h 57 min
